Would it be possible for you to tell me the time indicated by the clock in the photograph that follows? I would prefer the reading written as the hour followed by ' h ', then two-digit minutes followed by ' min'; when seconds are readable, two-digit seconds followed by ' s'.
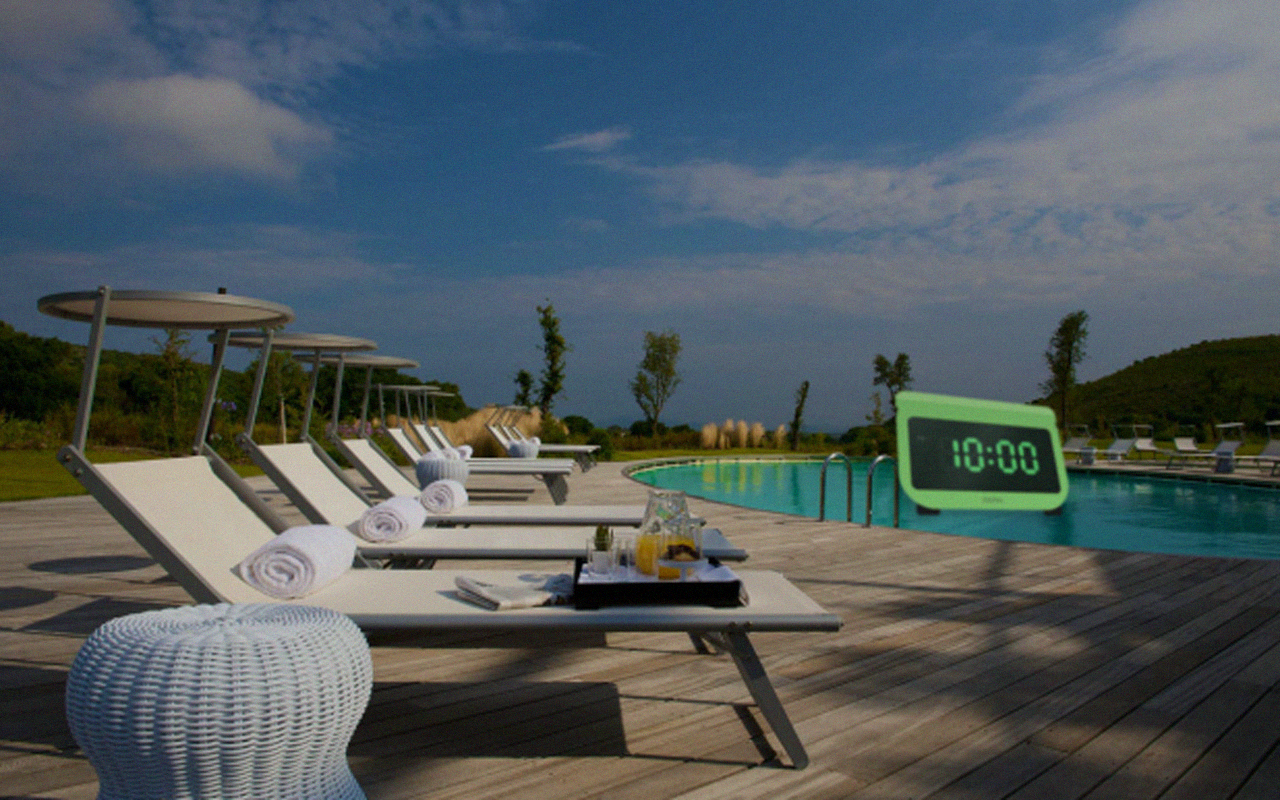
10 h 00 min
